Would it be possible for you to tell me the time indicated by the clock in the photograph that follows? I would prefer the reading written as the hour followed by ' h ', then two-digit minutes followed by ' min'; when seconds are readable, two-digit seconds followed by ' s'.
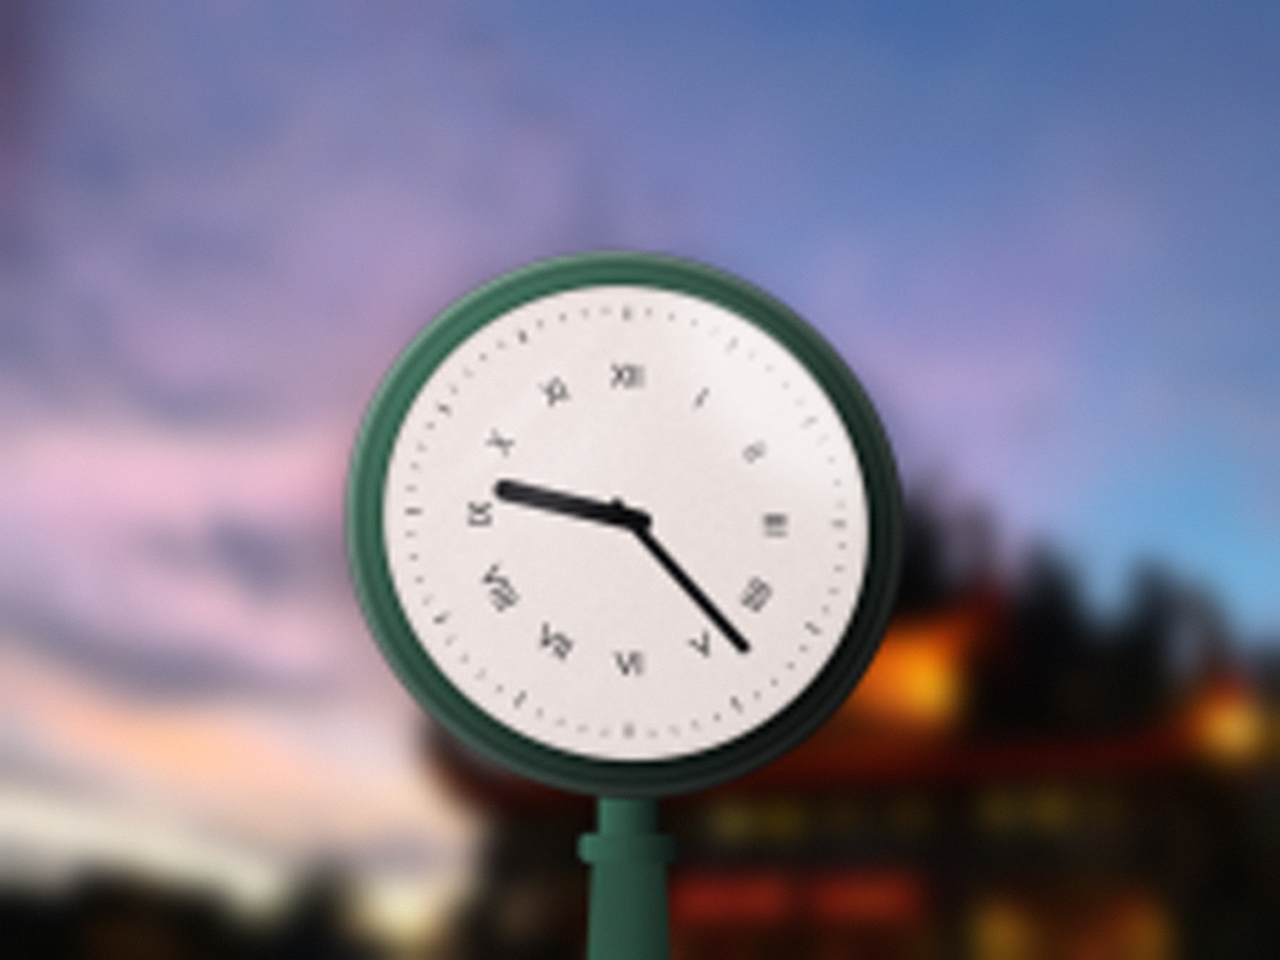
9 h 23 min
